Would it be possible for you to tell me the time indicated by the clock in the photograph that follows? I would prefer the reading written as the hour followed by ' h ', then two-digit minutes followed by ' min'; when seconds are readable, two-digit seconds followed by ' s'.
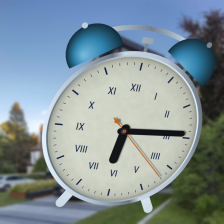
6 h 14 min 22 s
